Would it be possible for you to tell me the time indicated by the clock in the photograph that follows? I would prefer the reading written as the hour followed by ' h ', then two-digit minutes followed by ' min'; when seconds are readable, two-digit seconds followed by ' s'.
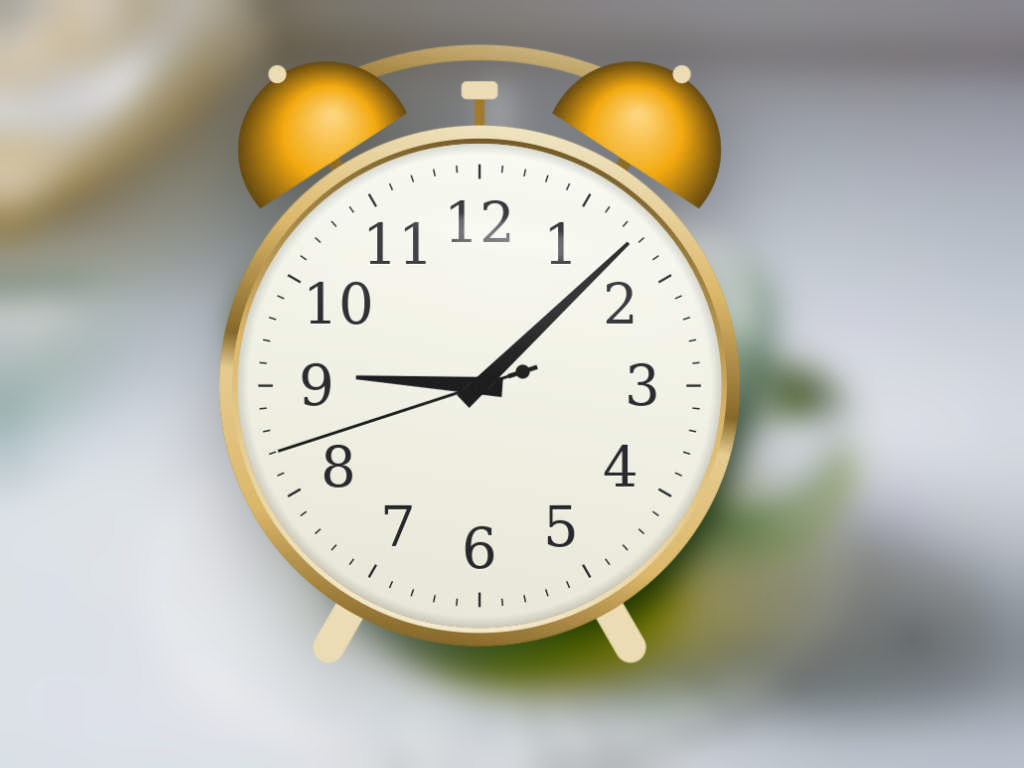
9 h 07 min 42 s
